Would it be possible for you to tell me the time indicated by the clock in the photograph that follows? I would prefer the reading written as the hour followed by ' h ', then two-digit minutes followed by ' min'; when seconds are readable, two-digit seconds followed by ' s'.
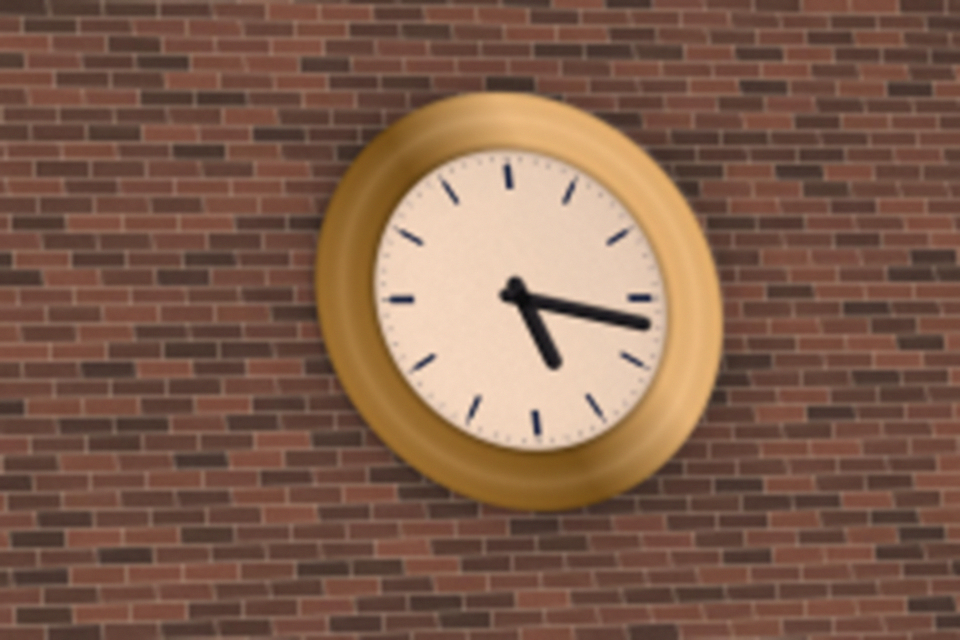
5 h 17 min
